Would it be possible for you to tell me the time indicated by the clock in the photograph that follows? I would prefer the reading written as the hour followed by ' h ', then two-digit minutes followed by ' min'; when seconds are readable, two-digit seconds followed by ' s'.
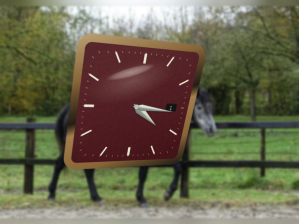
4 h 16 min
